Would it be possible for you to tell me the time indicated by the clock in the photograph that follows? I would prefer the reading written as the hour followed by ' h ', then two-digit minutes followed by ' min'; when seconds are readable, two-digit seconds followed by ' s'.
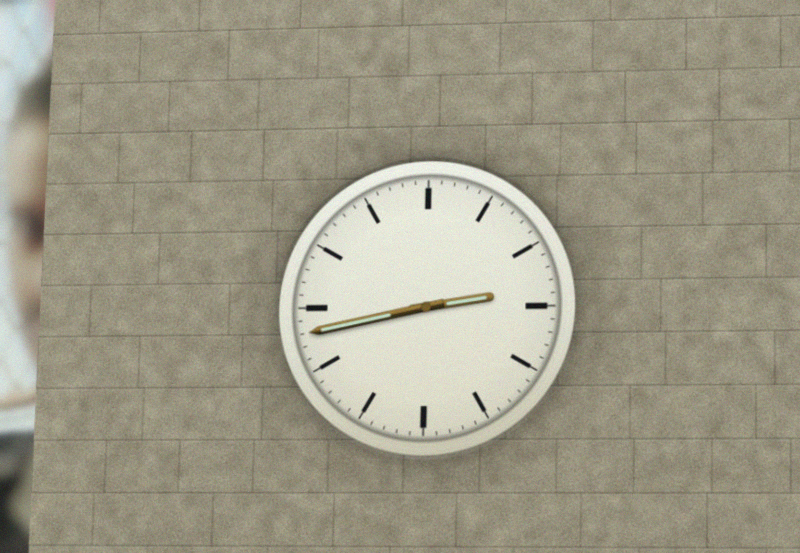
2 h 43 min
